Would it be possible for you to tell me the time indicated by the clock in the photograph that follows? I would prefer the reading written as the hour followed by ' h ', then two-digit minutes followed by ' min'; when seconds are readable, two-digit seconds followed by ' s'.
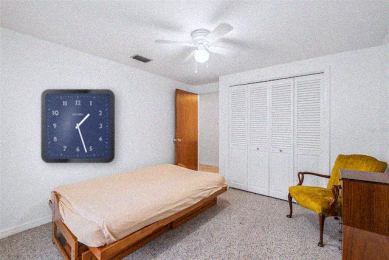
1 h 27 min
